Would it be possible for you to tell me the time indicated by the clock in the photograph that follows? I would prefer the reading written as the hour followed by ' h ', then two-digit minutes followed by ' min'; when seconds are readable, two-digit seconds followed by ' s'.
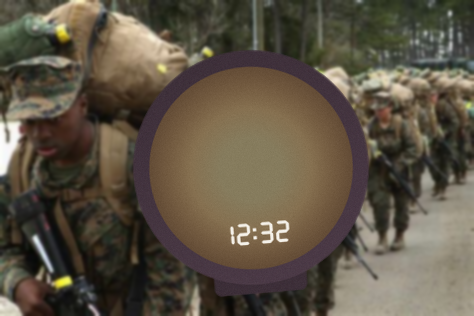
12 h 32 min
